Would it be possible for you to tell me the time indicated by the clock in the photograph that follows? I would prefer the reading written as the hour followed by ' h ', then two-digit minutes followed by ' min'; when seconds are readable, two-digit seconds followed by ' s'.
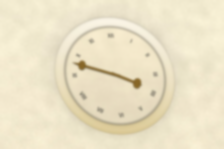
3 h 48 min
